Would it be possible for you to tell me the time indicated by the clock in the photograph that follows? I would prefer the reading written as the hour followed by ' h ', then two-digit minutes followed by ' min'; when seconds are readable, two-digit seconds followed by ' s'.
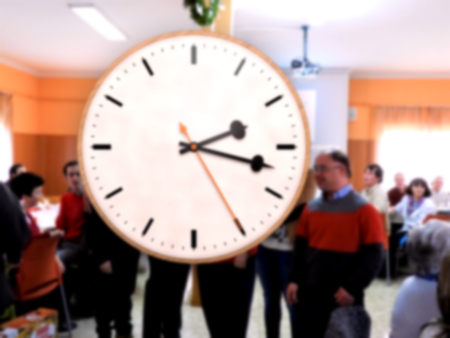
2 h 17 min 25 s
